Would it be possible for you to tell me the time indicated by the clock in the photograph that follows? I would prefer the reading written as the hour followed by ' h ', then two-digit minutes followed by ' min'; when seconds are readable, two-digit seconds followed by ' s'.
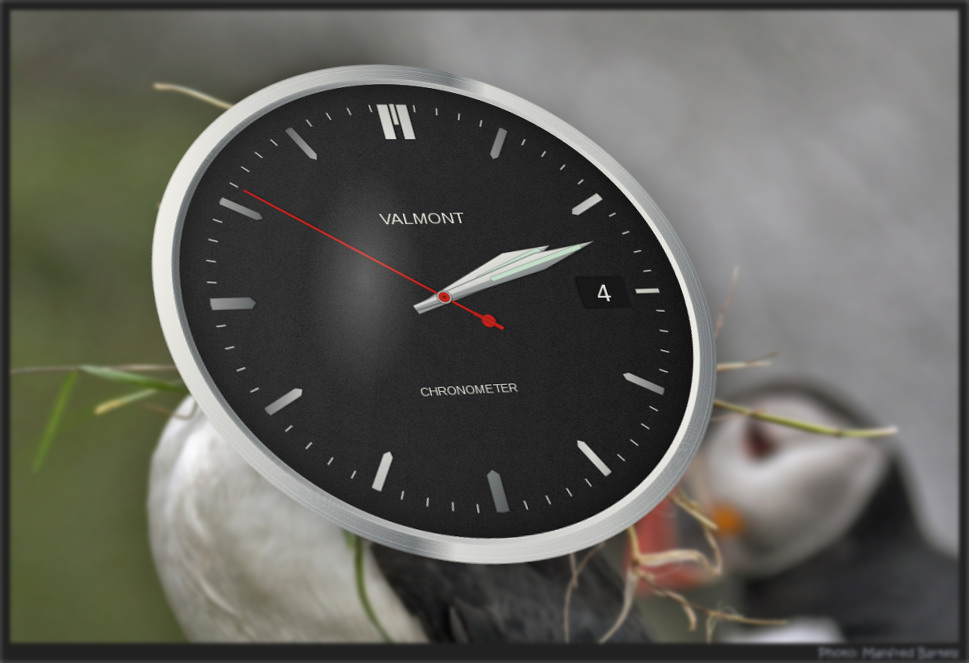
2 h 11 min 51 s
